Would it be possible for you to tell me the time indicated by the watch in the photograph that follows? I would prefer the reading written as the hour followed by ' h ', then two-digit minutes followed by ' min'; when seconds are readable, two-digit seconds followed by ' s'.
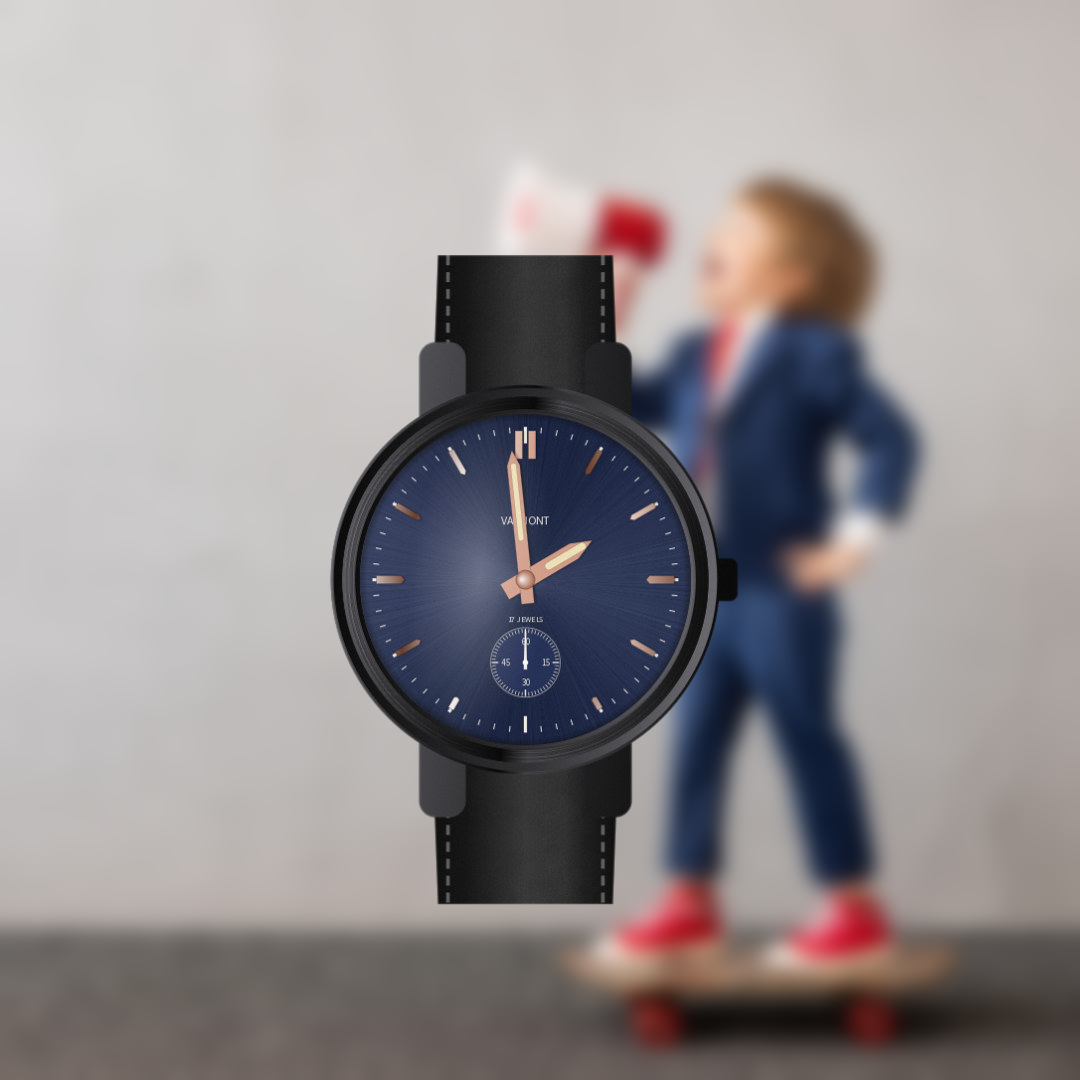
1 h 59 min 00 s
